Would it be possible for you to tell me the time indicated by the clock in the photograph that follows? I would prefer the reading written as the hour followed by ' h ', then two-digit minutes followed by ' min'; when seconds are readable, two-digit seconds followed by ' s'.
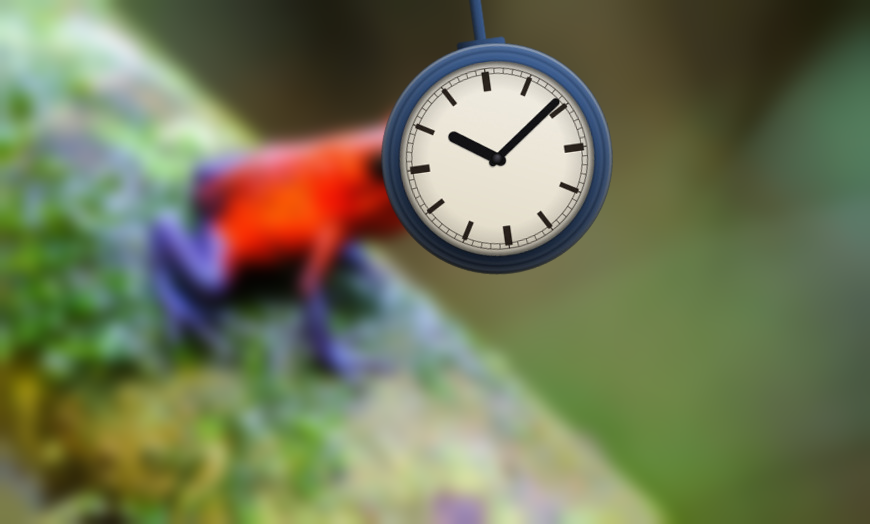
10 h 09 min
